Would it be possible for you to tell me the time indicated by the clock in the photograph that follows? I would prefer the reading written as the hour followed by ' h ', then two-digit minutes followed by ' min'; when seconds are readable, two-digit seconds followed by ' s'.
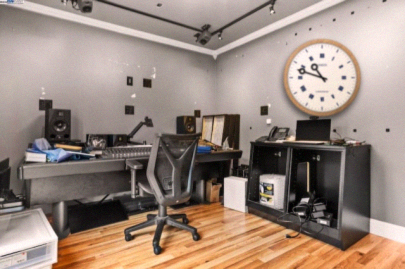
10 h 48 min
